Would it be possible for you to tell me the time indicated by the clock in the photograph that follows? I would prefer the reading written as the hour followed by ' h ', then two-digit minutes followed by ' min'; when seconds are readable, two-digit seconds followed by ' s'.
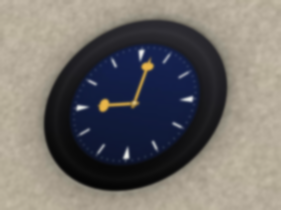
9 h 02 min
